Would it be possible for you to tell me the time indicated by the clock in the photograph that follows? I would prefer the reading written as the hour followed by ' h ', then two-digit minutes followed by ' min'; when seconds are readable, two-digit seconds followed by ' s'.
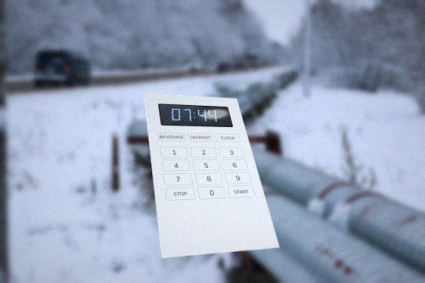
7 h 44 min
